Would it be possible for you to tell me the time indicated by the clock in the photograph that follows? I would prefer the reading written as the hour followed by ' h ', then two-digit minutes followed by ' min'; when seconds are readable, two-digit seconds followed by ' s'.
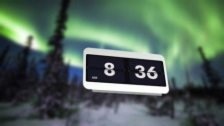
8 h 36 min
